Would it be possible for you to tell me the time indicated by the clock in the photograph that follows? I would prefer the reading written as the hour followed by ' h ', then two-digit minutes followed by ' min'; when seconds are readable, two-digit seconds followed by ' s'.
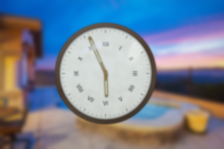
5 h 56 min
